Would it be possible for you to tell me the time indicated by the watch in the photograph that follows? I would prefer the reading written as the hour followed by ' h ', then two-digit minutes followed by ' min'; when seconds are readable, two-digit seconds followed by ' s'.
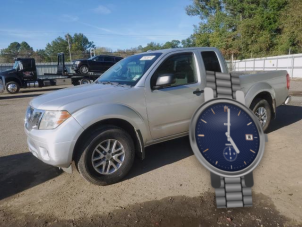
5 h 01 min
